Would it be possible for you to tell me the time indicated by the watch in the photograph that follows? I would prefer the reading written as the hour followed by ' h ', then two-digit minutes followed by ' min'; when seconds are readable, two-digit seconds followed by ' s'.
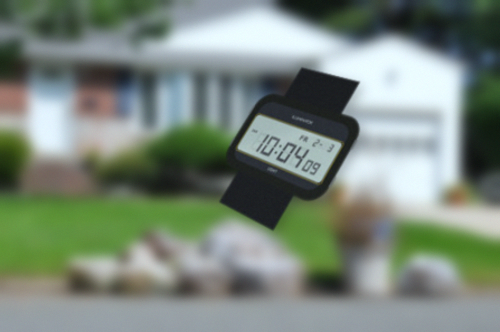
10 h 04 min 09 s
